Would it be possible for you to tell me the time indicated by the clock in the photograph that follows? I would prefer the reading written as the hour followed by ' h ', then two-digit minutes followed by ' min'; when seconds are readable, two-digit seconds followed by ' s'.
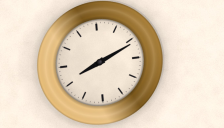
8 h 11 min
